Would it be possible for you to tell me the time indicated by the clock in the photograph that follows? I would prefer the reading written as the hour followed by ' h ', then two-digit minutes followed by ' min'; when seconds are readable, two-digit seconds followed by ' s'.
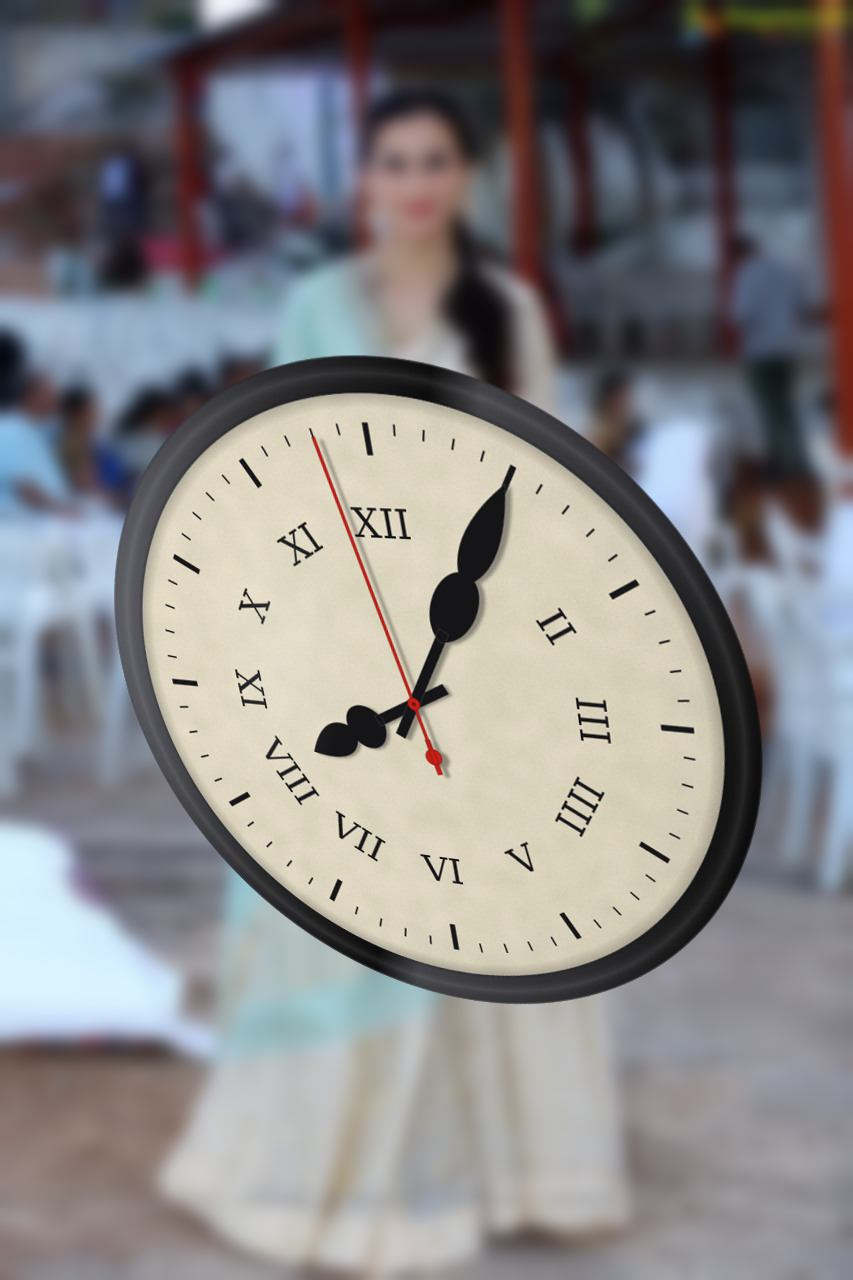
8 h 04 min 58 s
